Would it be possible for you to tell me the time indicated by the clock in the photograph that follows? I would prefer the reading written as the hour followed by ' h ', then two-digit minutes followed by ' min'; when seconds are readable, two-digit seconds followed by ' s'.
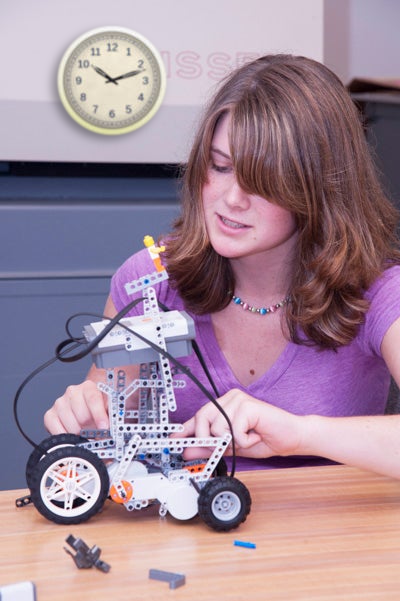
10 h 12 min
